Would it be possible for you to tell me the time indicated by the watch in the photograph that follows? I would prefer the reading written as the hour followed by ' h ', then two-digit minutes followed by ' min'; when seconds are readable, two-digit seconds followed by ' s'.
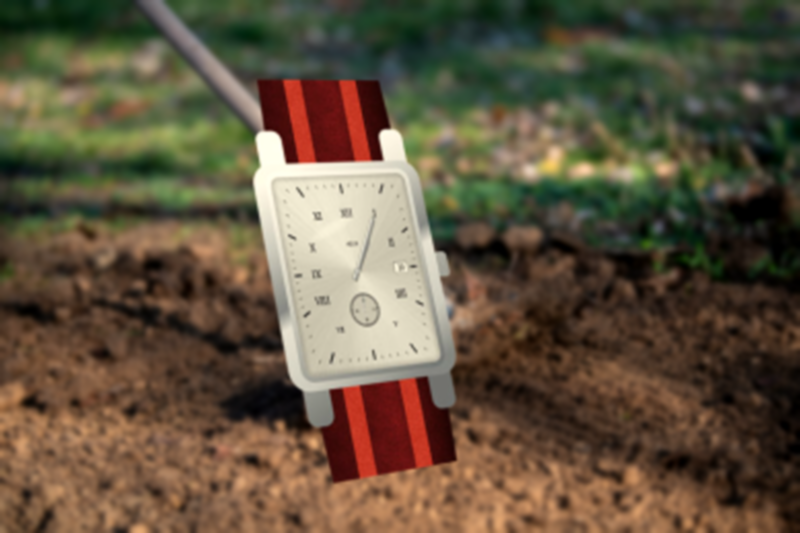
1 h 05 min
